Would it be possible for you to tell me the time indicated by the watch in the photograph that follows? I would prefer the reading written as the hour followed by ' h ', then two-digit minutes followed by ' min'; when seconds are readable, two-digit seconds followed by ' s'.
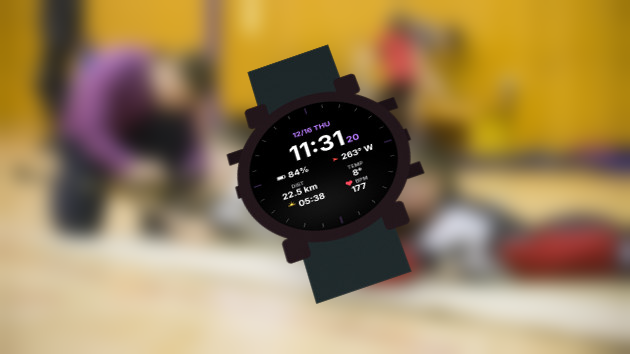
11 h 31 min 20 s
